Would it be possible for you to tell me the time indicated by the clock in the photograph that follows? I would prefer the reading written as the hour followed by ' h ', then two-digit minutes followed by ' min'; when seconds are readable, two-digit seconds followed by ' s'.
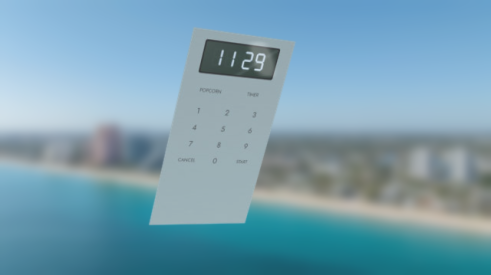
11 h 29 min
